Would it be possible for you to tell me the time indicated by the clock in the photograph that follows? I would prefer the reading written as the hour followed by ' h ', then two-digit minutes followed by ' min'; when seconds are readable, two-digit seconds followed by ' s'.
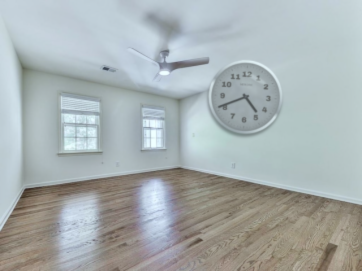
4 h 41 min
